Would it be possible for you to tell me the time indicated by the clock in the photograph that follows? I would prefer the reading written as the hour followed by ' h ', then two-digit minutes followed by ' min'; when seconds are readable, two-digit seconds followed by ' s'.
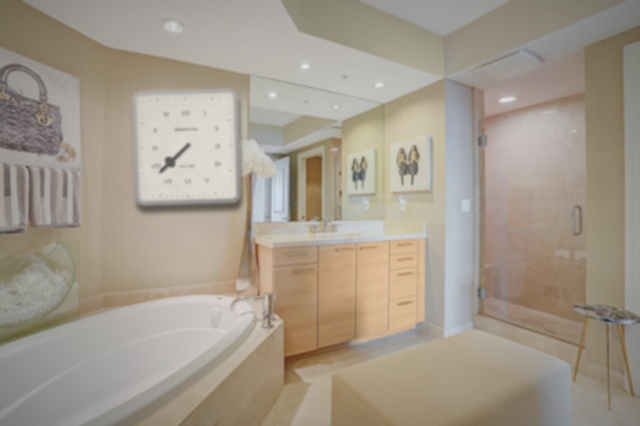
7 h 38 min
